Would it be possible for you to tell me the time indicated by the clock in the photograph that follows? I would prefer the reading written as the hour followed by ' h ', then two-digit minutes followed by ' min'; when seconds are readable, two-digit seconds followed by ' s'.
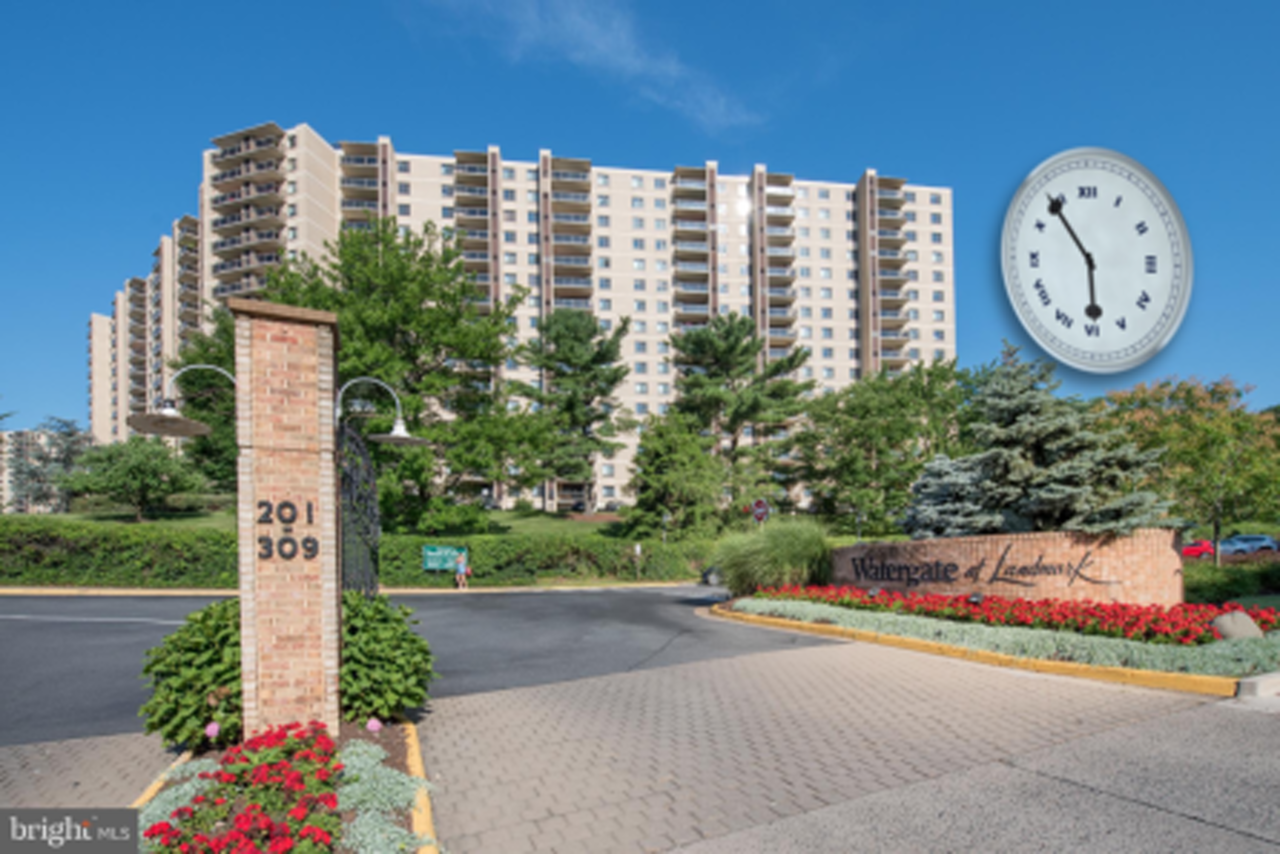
5 h 54 min
